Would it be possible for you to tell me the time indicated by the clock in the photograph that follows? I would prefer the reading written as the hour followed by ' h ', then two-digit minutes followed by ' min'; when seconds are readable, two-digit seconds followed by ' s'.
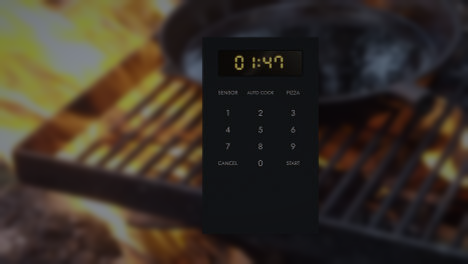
1 h 47 min
